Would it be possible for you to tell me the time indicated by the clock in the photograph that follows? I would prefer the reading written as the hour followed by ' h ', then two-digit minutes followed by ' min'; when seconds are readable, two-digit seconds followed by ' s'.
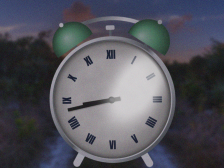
8 h 43 min
